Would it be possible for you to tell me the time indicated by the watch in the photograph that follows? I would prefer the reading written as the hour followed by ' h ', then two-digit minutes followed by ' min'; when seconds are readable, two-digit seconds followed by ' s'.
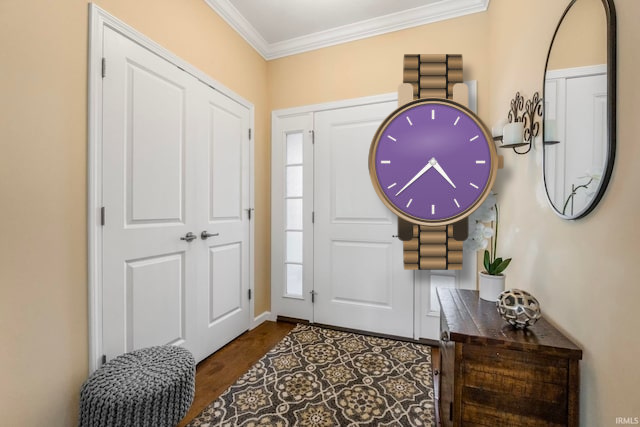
4 h 38 min
